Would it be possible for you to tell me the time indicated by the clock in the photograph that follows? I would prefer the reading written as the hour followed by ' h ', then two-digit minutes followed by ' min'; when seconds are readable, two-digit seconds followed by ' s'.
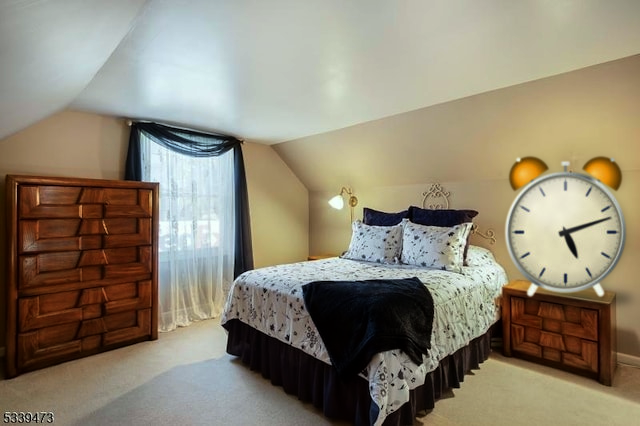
5 h 12 min
